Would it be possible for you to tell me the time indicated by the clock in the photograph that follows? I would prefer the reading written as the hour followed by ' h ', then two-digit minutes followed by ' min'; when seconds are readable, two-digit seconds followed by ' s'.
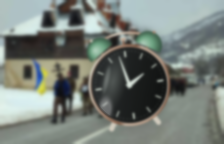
1 h 58 min
